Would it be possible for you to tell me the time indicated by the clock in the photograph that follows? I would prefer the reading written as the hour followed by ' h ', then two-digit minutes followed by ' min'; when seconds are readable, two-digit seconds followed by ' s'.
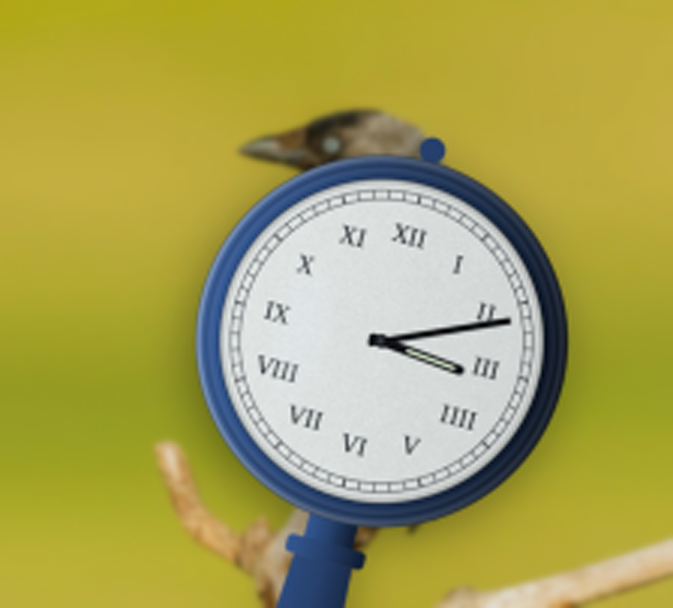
3 h 11 min
